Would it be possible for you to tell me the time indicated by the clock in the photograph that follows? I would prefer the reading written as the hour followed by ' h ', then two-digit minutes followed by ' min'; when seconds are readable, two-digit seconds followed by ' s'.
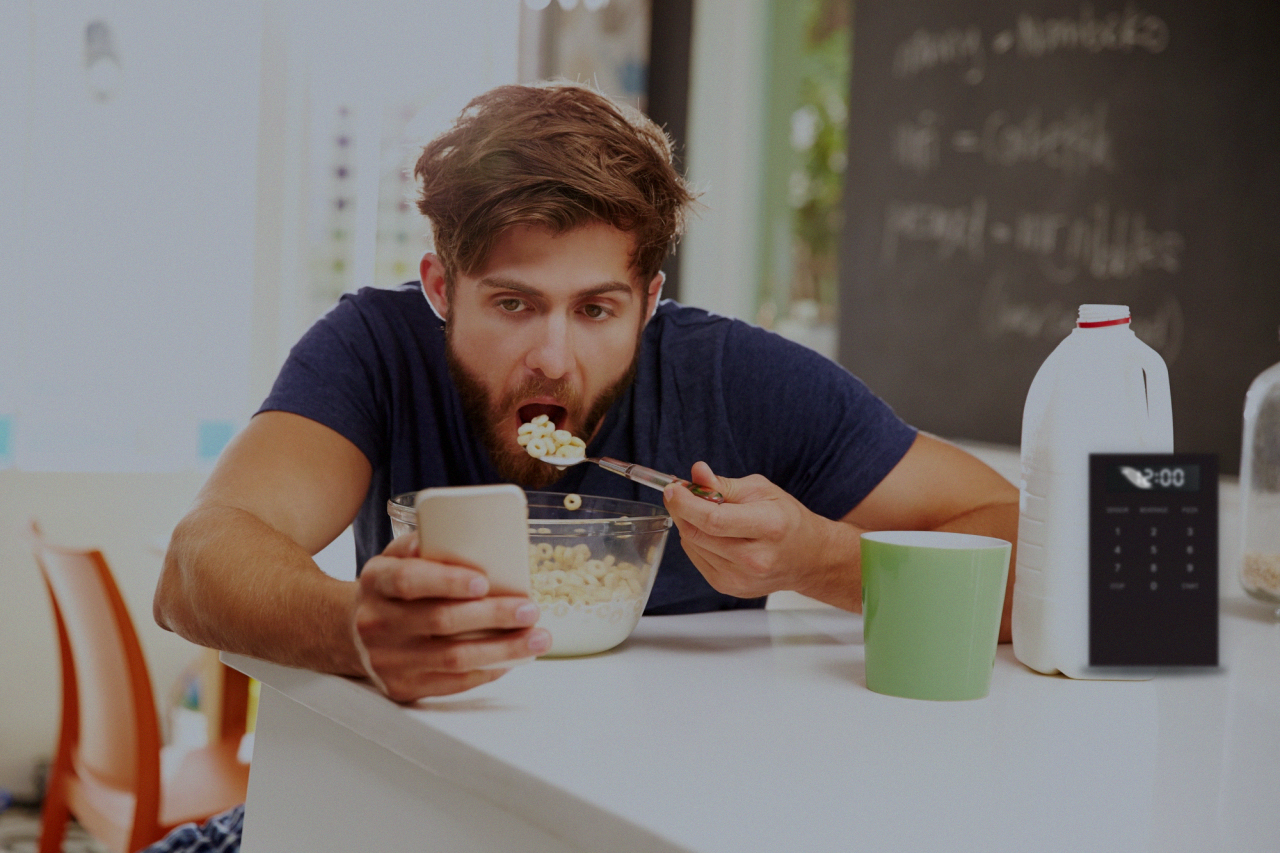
12 h 00 min
